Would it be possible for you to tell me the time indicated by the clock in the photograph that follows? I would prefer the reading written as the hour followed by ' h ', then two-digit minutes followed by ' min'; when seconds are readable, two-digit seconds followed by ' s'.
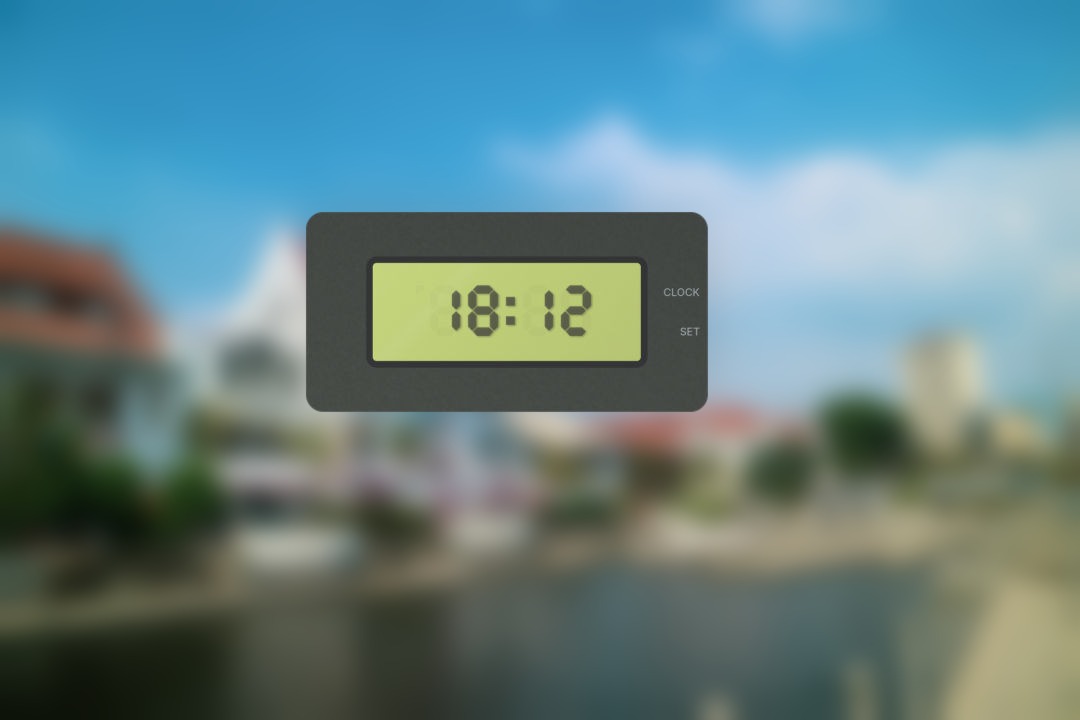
18 h 12 min
